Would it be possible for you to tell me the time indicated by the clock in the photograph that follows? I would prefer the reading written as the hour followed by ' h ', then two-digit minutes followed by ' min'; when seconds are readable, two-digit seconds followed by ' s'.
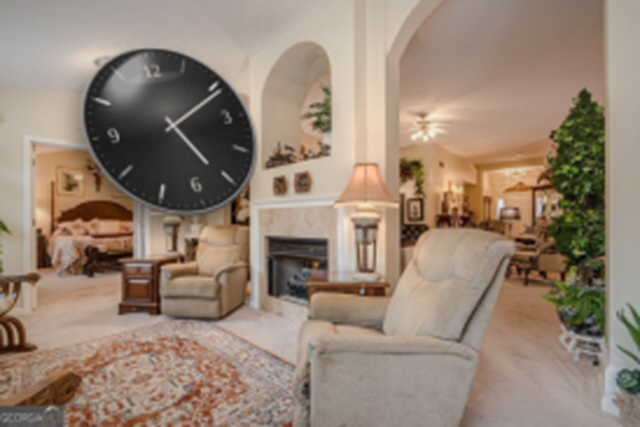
5 h 11 min
